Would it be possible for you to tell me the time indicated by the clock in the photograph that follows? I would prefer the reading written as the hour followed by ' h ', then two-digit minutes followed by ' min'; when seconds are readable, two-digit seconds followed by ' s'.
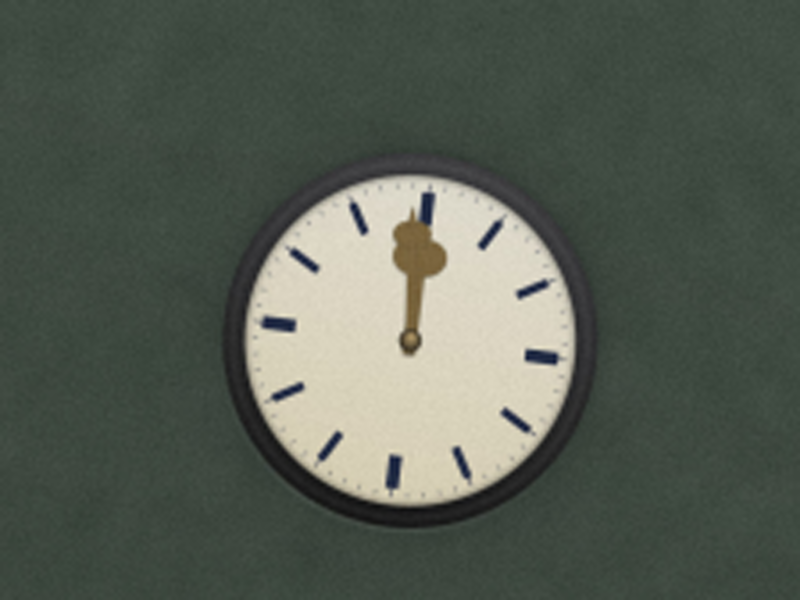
11 h 59 min
